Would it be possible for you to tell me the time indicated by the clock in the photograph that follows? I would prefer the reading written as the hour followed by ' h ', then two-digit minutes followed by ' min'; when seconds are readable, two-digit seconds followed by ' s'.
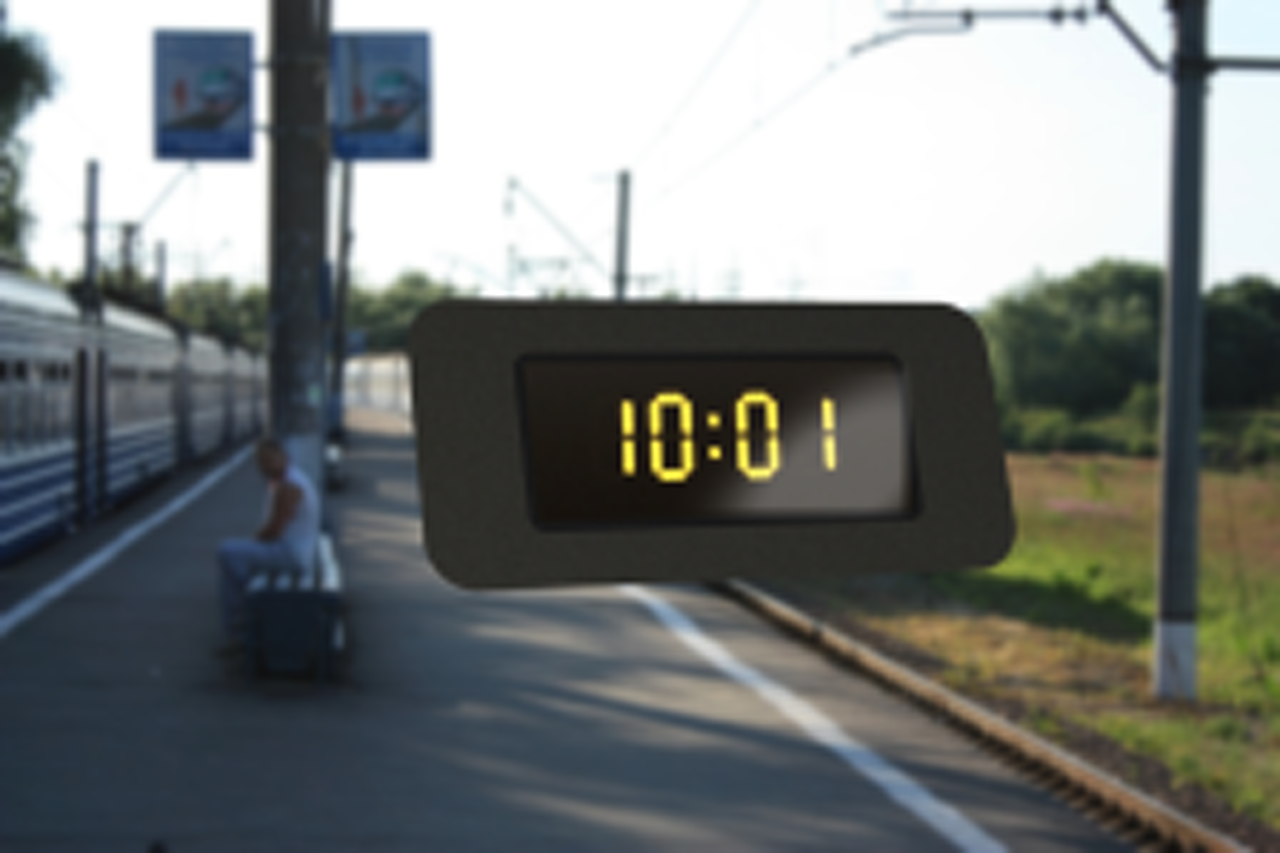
10 h 01 min
